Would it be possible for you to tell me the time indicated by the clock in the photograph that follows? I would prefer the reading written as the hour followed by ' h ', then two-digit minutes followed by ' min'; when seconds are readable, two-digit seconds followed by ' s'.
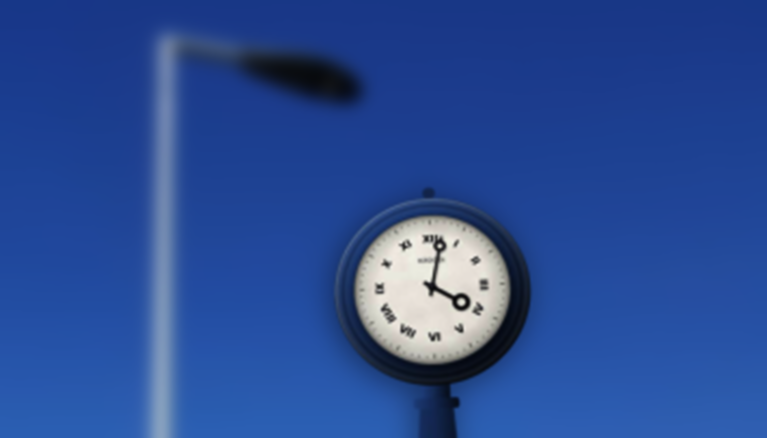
4 h 02 min
